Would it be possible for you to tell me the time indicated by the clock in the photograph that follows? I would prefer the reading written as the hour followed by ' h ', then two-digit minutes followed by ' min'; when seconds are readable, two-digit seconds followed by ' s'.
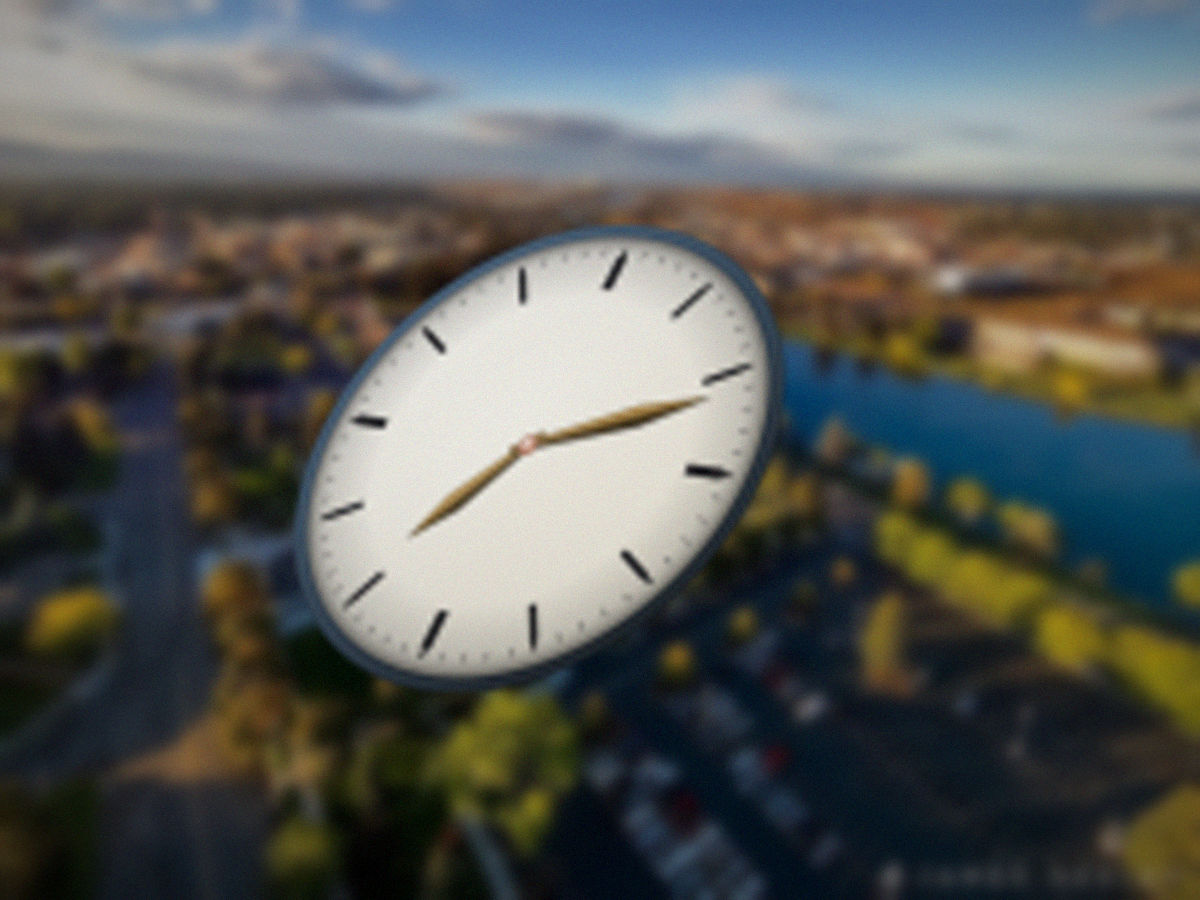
7 h 11 min
